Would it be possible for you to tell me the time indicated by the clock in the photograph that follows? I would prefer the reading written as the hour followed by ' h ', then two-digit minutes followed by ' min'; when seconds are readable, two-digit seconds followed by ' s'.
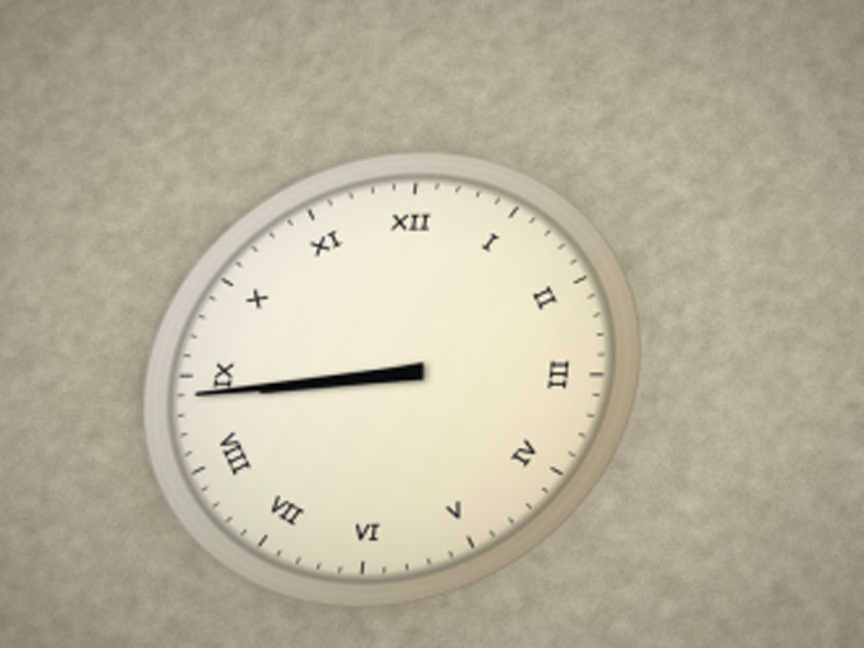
8 h 44 min
